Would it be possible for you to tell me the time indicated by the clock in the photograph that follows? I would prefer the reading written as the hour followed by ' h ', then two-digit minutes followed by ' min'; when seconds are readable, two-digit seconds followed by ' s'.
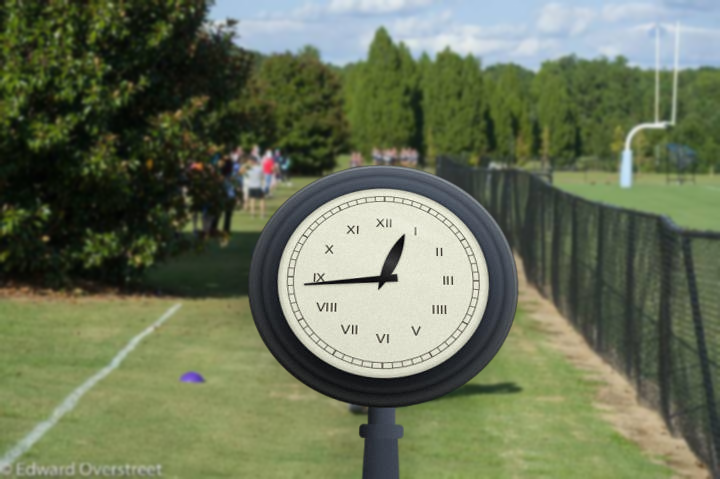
12 h 44 min
